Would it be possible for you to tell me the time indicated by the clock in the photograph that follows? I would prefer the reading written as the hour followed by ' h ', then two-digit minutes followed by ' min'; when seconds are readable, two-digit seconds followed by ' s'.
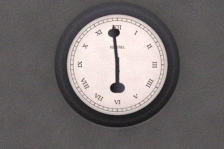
5 h 59 min
